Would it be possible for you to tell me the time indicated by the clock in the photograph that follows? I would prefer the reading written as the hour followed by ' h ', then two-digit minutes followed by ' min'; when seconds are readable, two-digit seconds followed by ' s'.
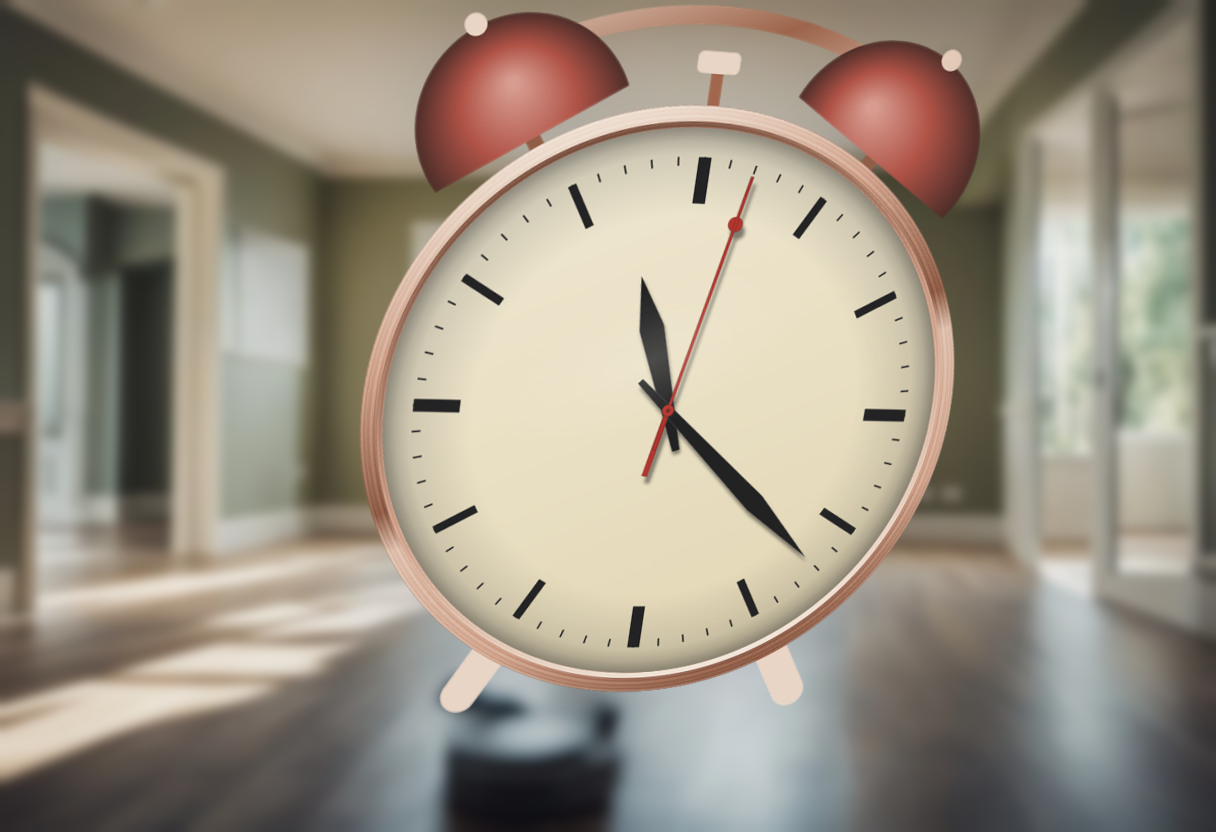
11 h 22 min 02 s
